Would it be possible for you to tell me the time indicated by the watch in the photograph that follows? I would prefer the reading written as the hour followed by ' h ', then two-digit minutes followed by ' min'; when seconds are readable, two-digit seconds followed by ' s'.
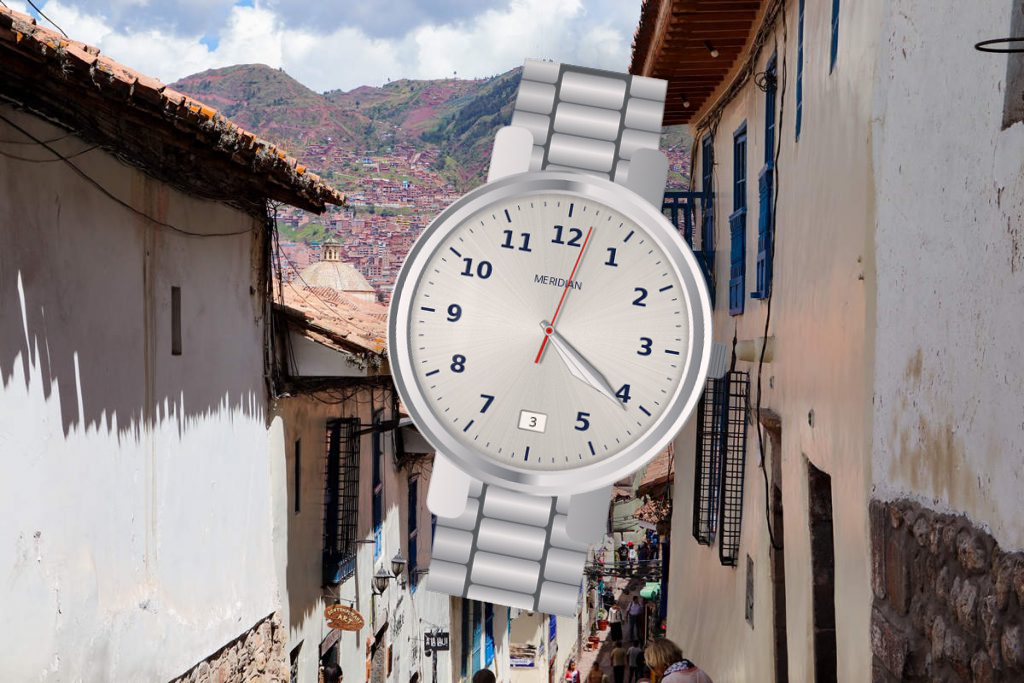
4 h 21 min 02 s
